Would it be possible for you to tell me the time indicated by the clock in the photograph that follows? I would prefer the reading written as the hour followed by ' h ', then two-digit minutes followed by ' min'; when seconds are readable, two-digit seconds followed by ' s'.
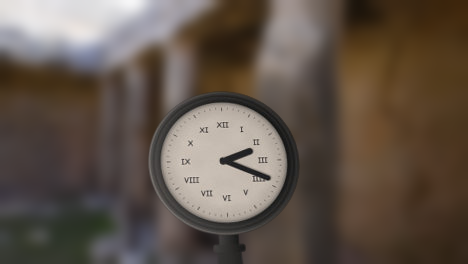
2 h 19 min
